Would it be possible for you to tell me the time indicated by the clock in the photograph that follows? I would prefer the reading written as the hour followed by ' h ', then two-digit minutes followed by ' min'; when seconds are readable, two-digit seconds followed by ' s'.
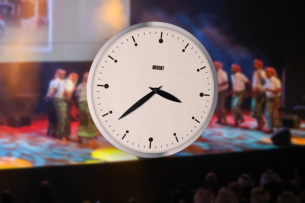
3 h 38 min
